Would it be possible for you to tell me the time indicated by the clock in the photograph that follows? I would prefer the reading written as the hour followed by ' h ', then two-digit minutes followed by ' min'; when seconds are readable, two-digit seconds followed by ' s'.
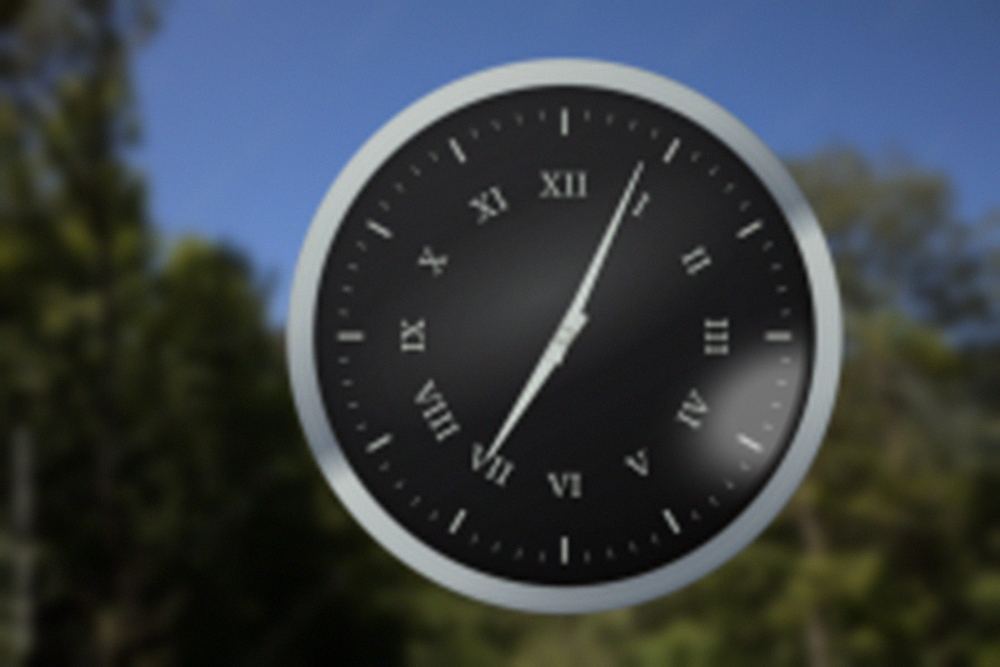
7 h 04 min
